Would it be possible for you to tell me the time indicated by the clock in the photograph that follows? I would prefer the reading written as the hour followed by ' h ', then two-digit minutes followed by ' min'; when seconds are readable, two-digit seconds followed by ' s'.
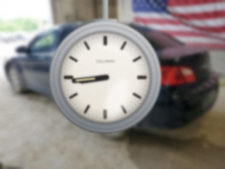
8 h 44 min
